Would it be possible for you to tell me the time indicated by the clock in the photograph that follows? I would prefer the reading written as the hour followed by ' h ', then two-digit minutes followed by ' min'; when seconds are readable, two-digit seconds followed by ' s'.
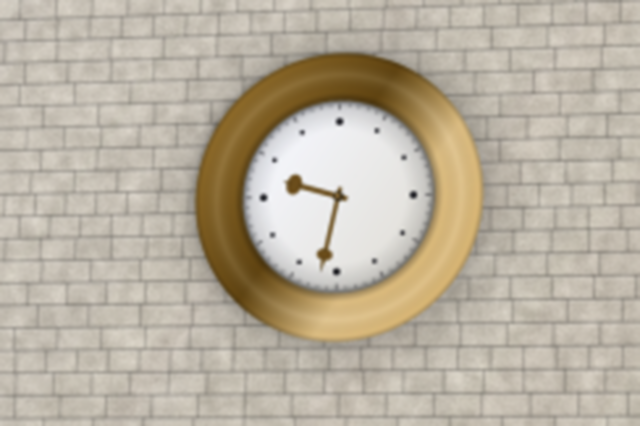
9 h 32 min
